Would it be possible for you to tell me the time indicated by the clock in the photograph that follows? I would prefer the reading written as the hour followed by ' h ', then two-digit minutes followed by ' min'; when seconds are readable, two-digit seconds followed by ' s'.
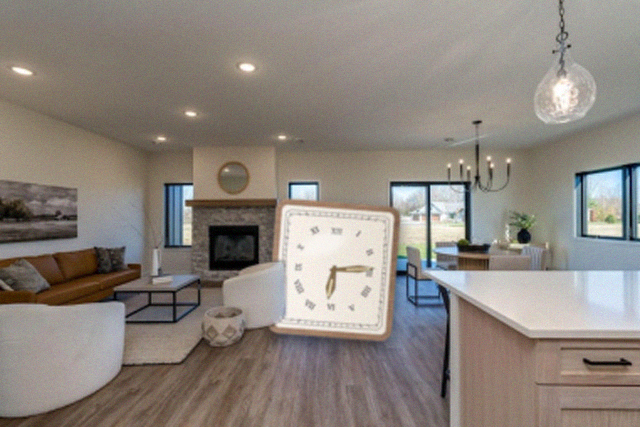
6 h 14 min
